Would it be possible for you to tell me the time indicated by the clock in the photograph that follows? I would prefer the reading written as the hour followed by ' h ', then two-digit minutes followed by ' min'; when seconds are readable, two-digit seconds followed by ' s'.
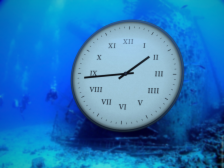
1 h 44 min
